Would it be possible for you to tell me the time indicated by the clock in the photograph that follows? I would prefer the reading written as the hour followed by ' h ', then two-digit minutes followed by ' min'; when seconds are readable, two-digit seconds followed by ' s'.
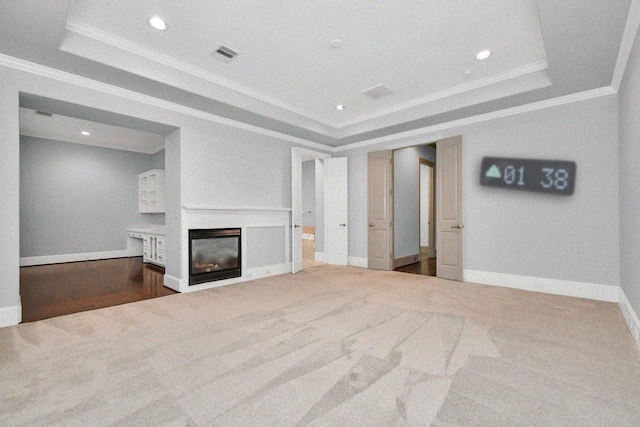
1 h 38 min
